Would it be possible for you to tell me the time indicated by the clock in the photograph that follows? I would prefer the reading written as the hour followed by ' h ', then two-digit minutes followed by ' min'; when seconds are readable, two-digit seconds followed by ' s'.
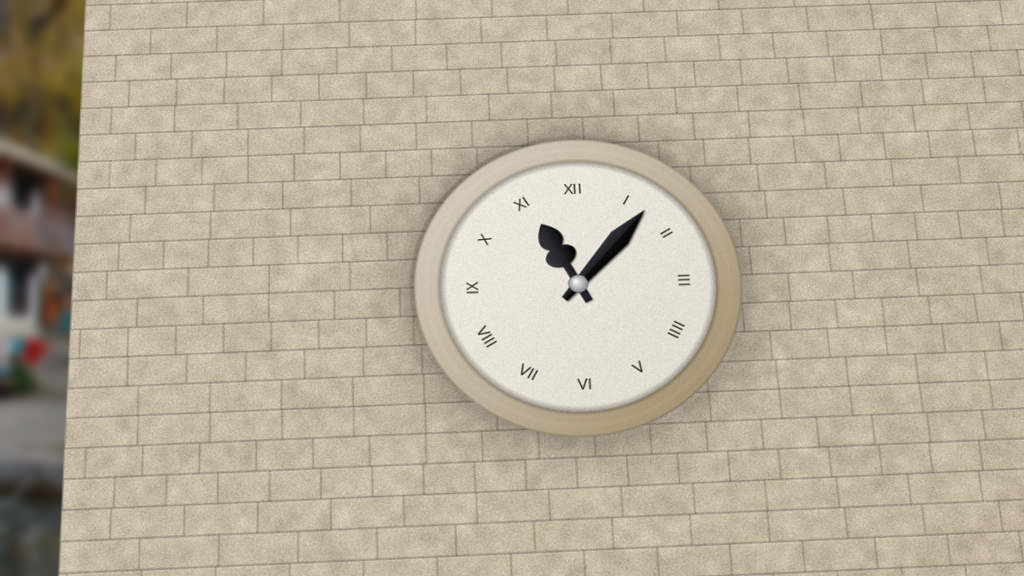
11 h 07 min
